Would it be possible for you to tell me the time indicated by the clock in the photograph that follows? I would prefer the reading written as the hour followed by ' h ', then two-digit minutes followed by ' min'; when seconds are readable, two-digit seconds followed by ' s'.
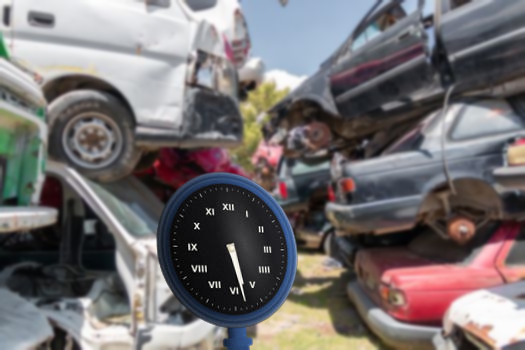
5 h 28 min
